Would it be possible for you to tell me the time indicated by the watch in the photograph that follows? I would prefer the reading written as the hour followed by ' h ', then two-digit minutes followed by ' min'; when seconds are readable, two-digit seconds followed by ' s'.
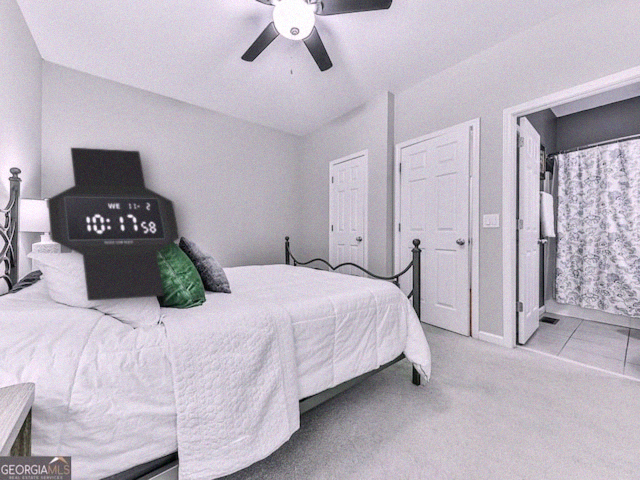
10 h 17 min 58 s
